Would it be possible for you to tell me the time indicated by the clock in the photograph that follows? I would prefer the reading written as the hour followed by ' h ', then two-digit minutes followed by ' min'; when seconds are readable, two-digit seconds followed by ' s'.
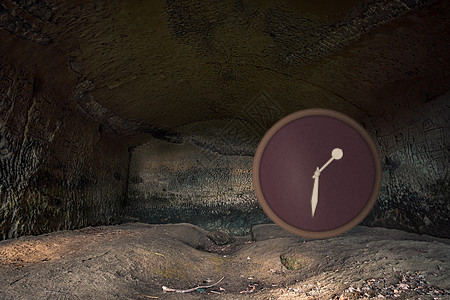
1 h 31 min
